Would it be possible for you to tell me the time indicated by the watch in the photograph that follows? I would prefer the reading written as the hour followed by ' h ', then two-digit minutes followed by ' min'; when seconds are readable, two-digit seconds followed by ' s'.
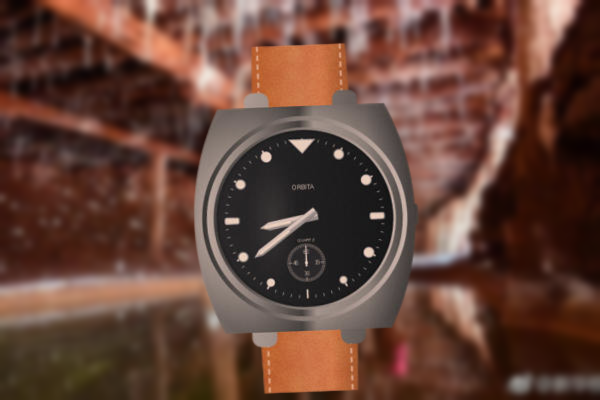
8 h 39 min
